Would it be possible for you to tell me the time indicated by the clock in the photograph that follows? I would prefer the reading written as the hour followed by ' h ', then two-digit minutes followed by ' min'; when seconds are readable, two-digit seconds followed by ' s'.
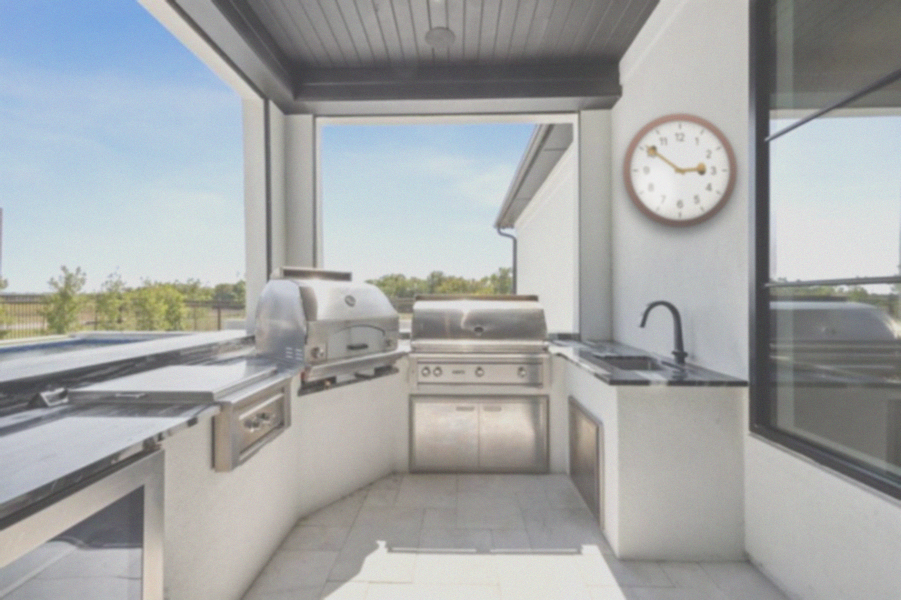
2 h 51 min
